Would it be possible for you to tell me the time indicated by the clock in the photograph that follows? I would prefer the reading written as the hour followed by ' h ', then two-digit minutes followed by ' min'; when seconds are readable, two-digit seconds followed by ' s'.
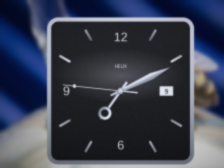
7 h 10 min 46 s
